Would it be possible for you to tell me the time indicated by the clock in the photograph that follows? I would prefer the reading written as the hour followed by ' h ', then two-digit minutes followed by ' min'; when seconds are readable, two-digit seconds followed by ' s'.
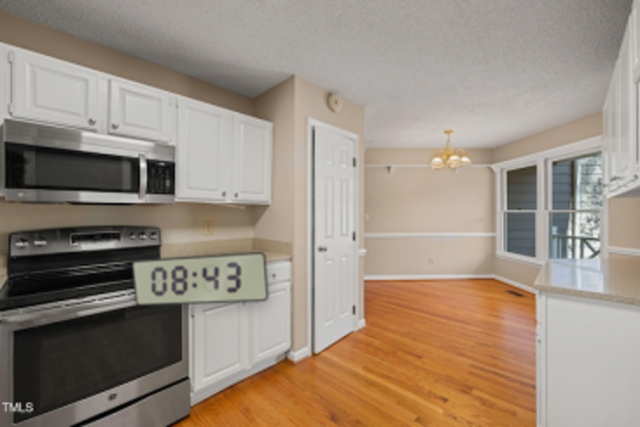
8 h 43 min
